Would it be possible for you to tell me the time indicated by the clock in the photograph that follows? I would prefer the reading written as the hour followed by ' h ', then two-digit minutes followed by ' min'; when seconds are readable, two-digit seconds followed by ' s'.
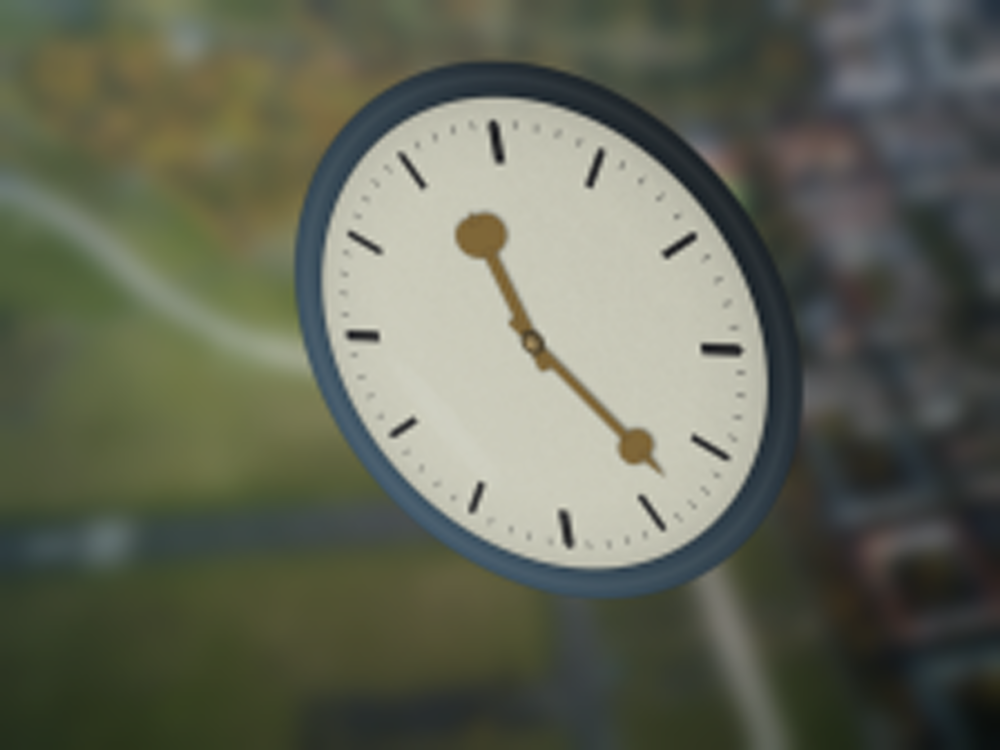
11 h 23 min
